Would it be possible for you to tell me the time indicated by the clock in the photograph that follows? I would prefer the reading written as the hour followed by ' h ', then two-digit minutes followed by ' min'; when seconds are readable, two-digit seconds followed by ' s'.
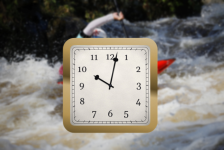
10 h 02 min
